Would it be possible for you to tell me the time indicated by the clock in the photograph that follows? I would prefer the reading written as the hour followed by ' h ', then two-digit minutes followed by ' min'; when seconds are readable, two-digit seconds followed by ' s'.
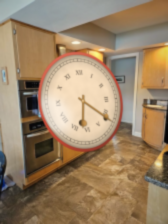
6 h 21 min
